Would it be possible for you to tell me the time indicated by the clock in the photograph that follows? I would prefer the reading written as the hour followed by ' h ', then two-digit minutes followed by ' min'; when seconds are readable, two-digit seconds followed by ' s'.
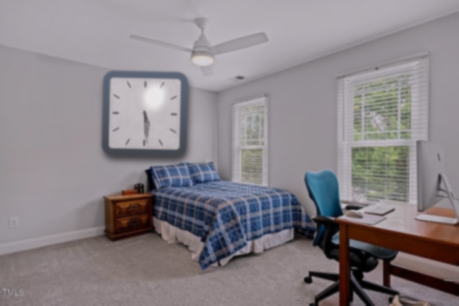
5 h 29 min
